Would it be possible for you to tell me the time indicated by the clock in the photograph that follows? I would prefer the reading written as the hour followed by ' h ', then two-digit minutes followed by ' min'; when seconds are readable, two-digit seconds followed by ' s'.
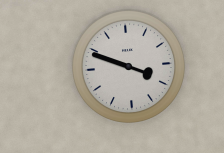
3 h 49 min
